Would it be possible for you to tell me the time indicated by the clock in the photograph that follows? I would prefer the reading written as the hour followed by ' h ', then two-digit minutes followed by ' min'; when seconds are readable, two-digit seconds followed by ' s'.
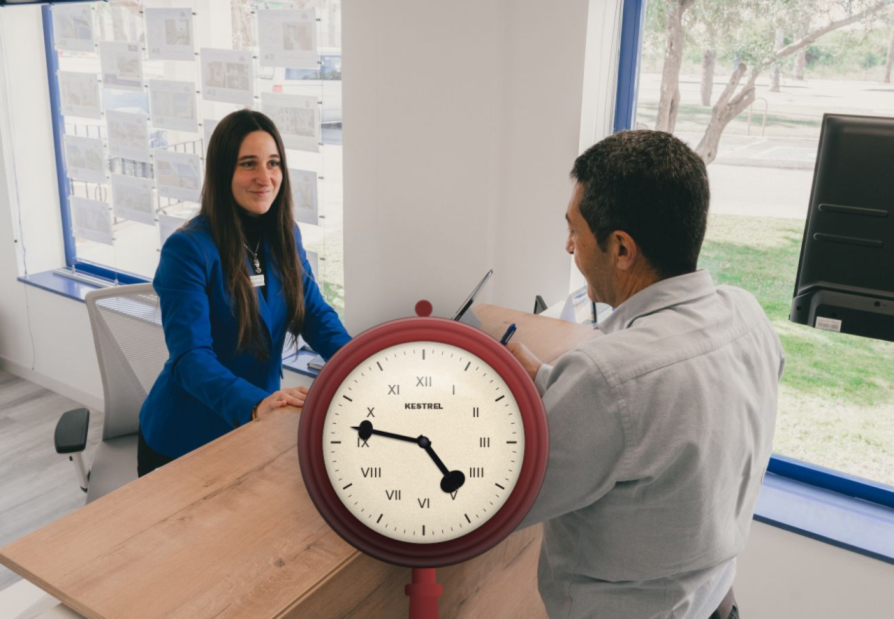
4 h 47 min
